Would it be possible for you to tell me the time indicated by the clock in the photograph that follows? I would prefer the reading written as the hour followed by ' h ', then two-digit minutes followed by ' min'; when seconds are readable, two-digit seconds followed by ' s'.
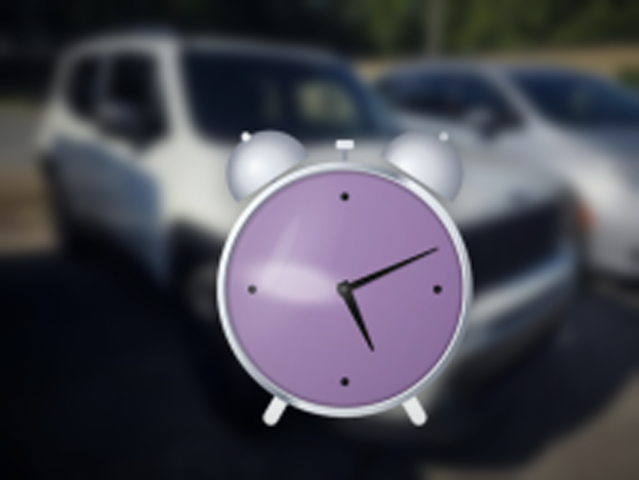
5 h 11 min
